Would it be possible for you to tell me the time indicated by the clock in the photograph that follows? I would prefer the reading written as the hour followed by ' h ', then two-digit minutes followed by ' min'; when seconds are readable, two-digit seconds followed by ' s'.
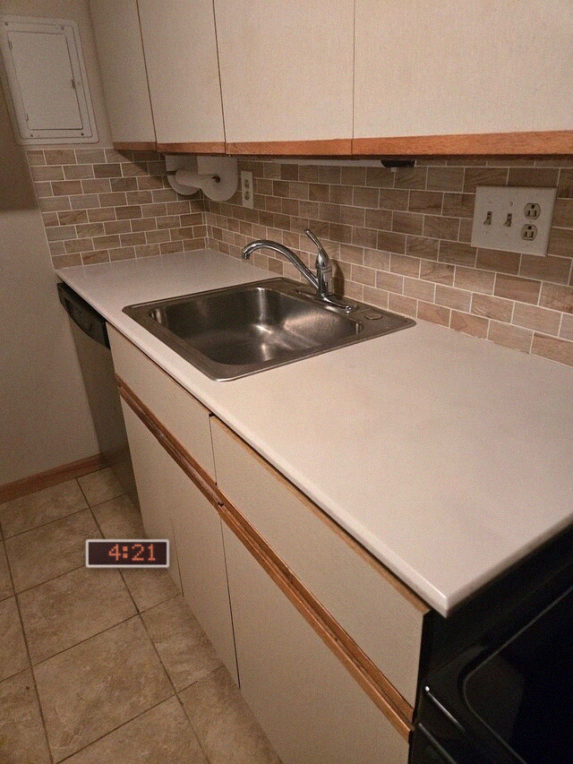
4 h 21 min
